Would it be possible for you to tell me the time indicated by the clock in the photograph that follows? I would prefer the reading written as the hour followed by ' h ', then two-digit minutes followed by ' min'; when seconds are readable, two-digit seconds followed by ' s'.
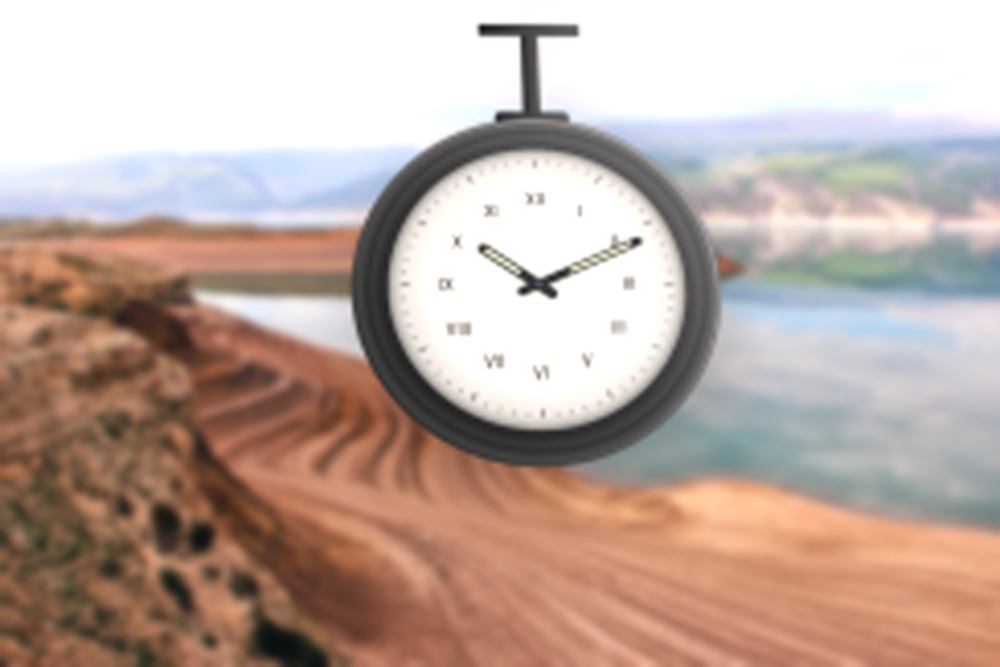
10 h 11 min
